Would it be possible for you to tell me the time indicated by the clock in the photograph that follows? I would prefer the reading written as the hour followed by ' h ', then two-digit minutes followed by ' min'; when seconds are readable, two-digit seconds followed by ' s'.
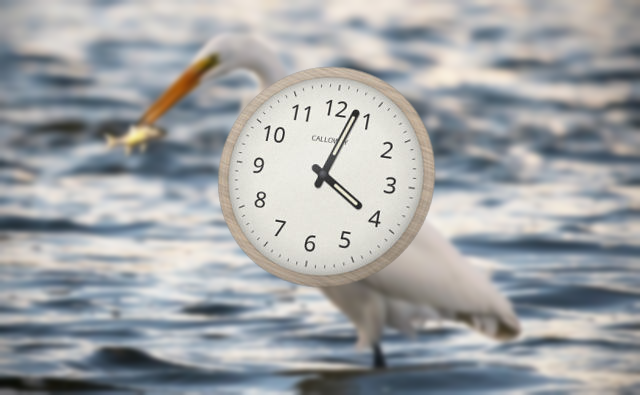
4 h 03 min
